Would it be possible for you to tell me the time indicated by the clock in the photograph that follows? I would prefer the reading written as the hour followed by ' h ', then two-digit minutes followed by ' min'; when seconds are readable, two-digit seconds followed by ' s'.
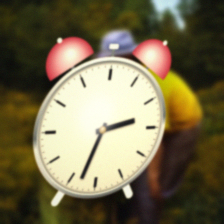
2 h 33 min
